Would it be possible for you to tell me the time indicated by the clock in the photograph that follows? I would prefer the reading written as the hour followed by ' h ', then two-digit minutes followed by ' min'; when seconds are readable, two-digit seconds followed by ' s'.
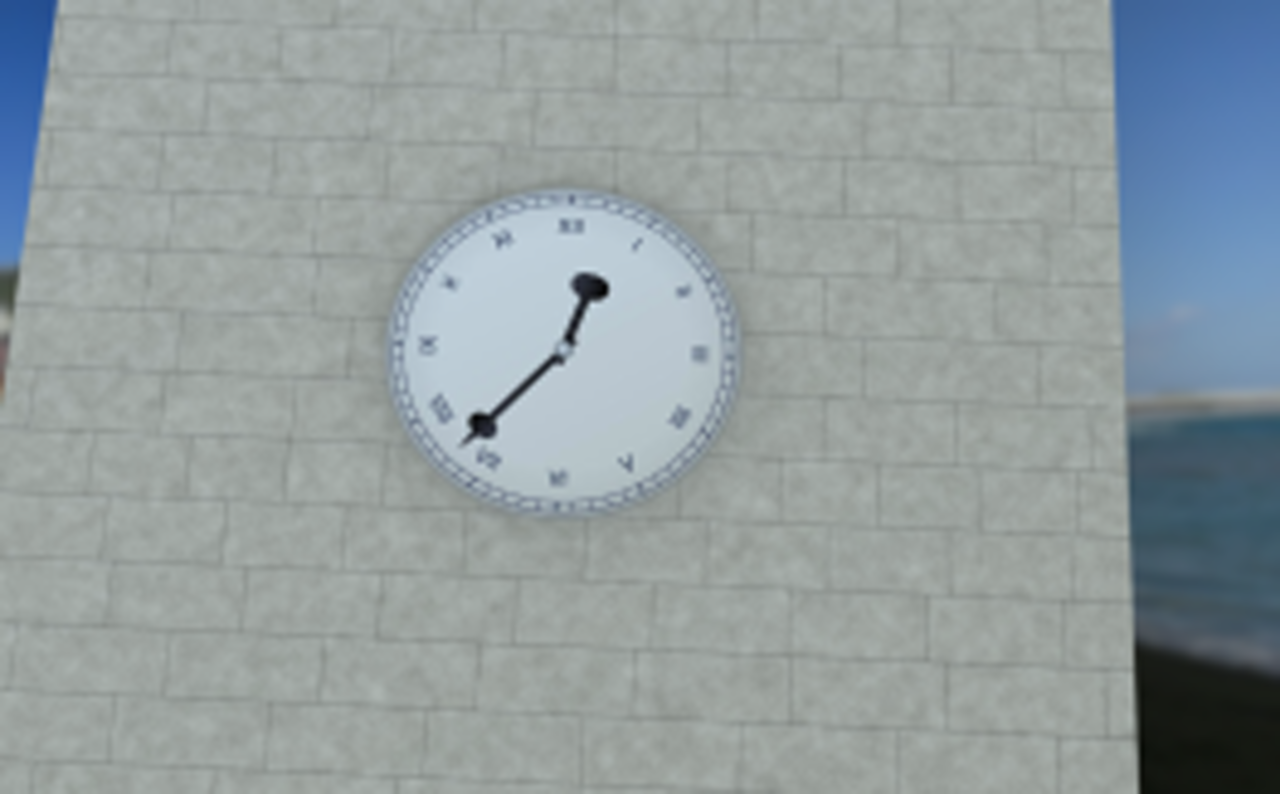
12 h 37 min
